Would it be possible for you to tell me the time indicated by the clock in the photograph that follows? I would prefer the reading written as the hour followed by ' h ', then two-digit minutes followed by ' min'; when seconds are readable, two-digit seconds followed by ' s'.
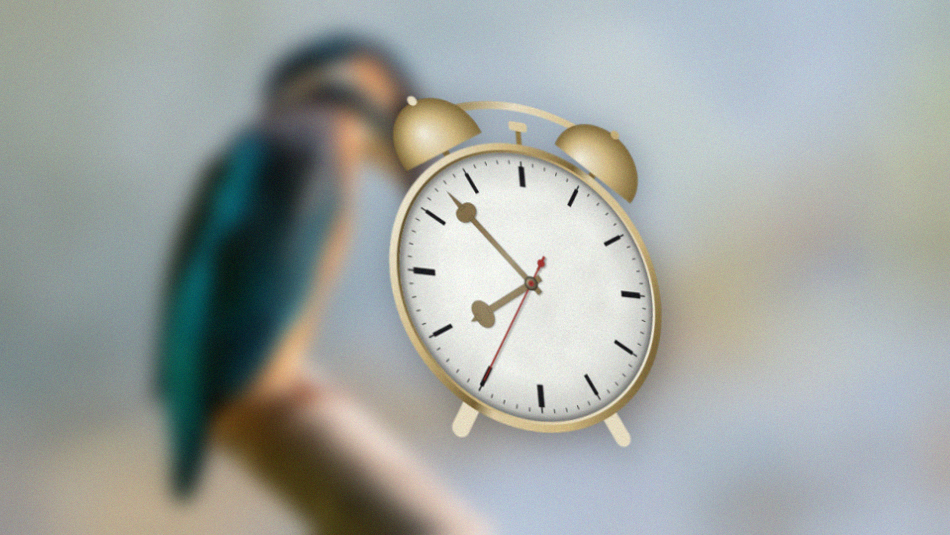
7 h 52 min 35 s
